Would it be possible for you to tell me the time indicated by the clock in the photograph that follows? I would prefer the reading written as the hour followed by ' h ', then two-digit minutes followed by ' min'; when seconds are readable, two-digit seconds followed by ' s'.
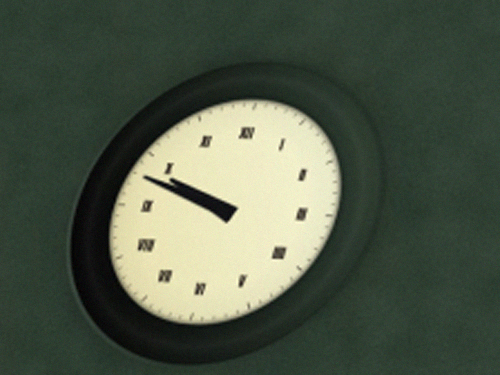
9 h 48 min
